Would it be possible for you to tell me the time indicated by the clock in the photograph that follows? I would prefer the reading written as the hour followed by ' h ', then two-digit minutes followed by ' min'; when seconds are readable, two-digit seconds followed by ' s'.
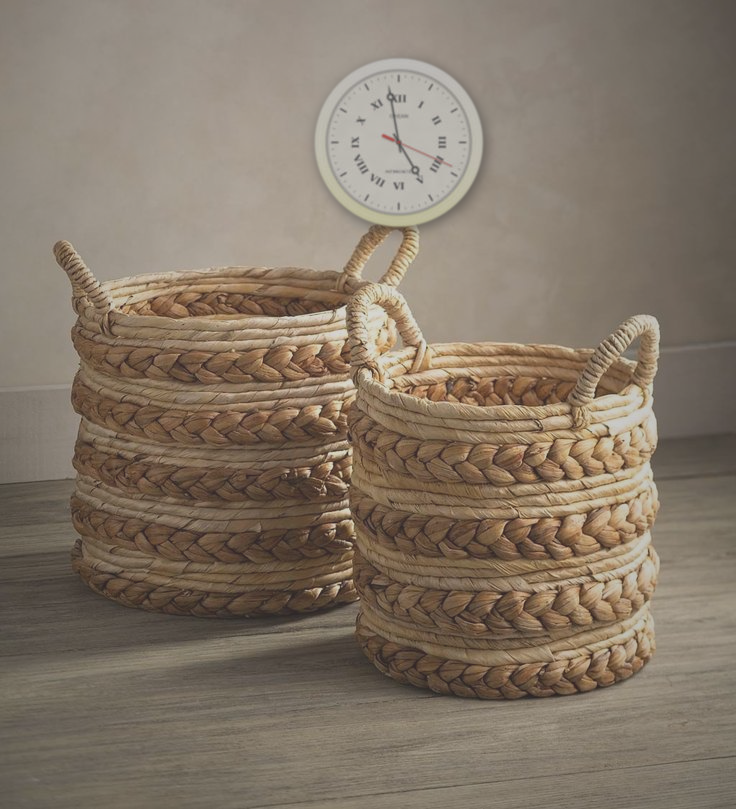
4 h 58 min 19 s
